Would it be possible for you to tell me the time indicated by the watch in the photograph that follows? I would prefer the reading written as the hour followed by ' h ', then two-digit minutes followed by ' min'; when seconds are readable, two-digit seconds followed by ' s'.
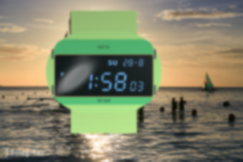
1 h 58 min
